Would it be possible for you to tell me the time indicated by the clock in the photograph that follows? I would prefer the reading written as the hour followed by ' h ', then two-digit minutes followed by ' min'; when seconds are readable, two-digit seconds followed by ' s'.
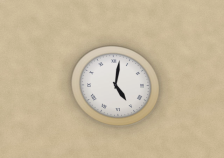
5 h 02 min
